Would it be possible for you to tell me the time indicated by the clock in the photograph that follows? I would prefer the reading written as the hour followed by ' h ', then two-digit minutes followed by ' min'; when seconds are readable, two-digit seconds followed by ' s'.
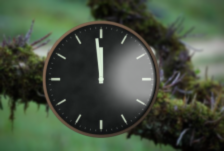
11 h 59 min
